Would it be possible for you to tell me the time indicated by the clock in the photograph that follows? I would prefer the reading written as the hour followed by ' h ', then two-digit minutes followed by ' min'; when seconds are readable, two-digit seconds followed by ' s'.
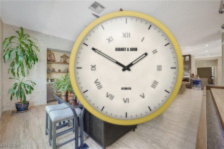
1 h 50 min
